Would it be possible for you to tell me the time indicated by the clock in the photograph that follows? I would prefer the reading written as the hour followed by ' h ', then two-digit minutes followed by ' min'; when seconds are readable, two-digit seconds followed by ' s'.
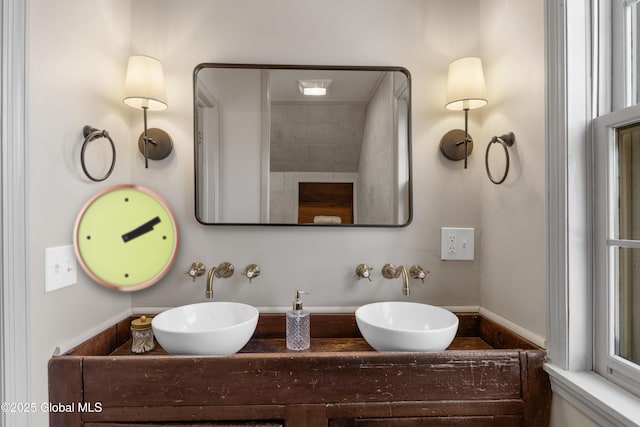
2 h 10 min
